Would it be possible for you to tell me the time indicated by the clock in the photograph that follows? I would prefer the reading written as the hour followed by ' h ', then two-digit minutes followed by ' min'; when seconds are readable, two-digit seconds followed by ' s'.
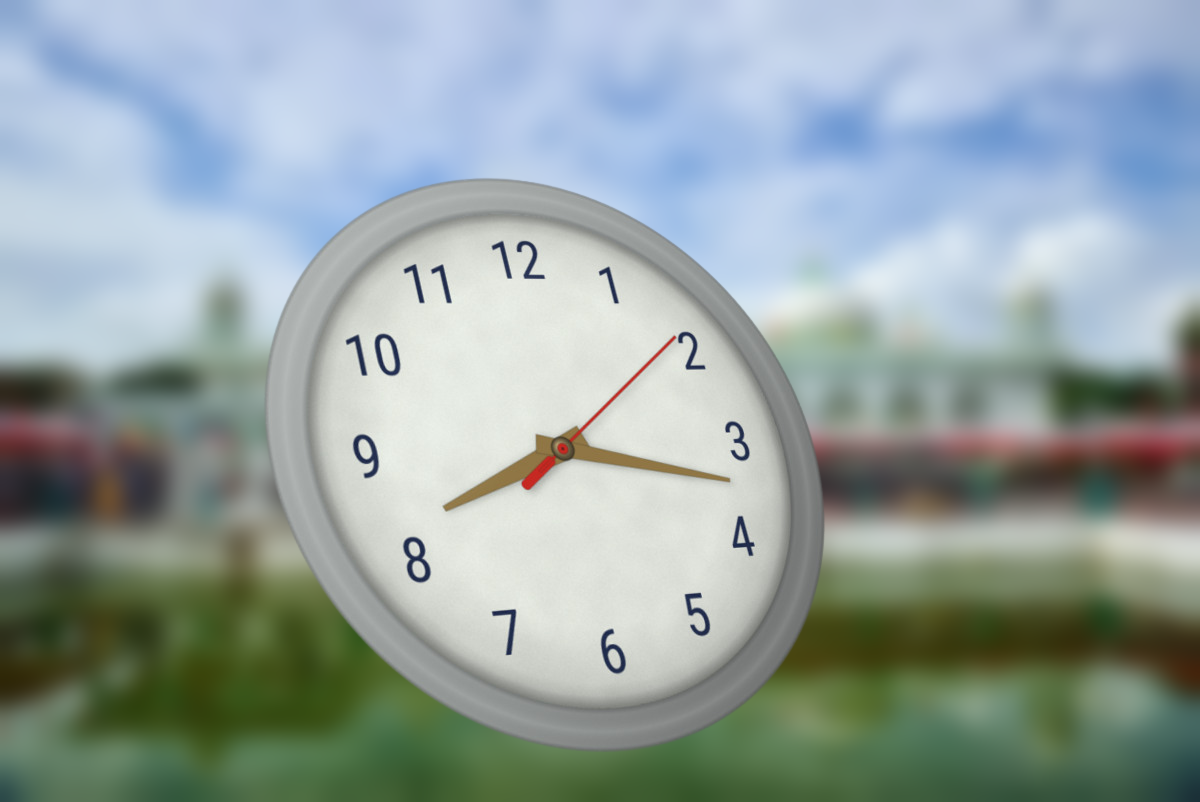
8 h 17 min 09 s
